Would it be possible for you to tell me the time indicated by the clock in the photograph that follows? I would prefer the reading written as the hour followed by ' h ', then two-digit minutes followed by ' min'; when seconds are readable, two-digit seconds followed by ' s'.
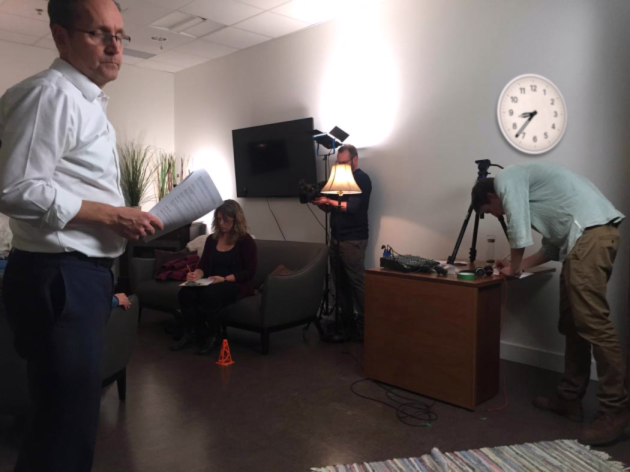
8 h 37 min
